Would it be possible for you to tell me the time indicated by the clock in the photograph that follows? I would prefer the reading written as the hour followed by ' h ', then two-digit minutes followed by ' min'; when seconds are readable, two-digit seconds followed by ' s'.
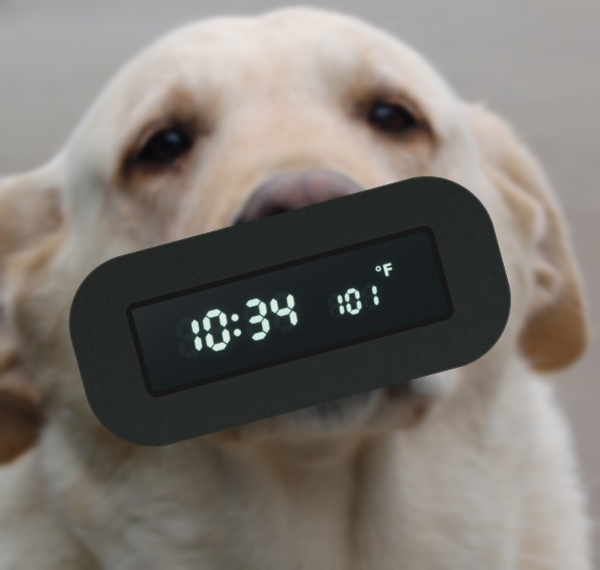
10 h 34 min
